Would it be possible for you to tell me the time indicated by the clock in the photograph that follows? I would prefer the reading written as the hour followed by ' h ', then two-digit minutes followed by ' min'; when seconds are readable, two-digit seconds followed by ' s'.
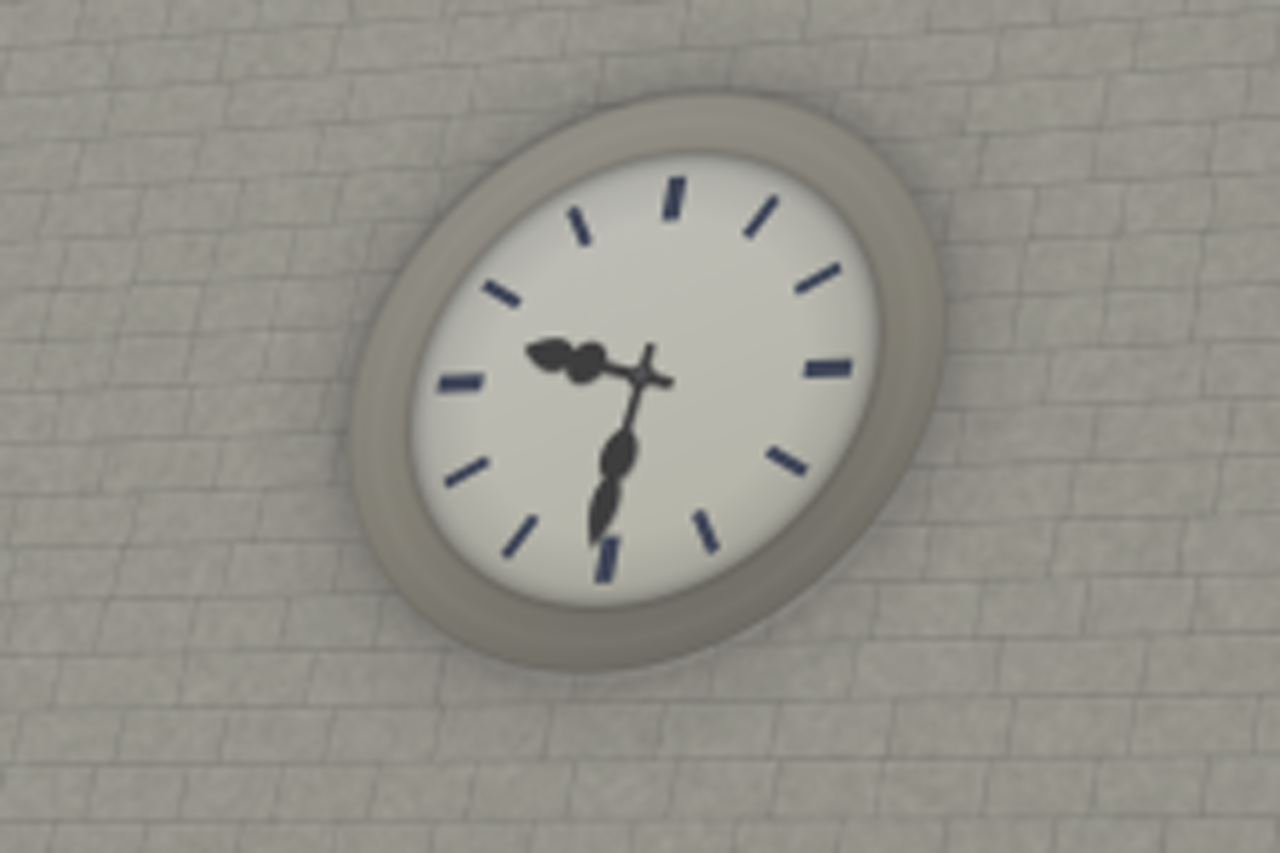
9 h 31 min
